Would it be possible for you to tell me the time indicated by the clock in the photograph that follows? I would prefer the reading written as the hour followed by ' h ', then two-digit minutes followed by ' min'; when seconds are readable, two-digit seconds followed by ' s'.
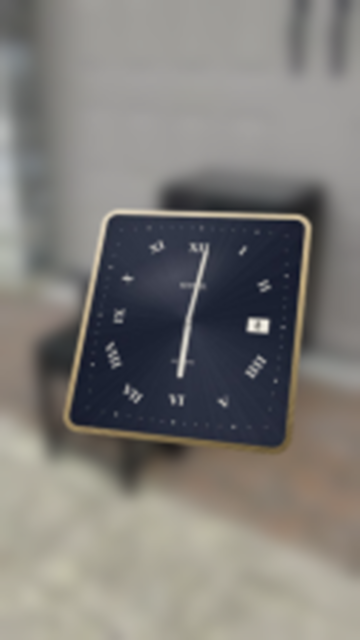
6 h 01 min
